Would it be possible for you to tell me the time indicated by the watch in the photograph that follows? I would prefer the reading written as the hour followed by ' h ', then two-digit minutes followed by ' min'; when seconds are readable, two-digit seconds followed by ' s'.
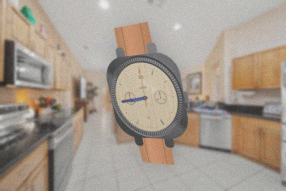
8 h 44 min
